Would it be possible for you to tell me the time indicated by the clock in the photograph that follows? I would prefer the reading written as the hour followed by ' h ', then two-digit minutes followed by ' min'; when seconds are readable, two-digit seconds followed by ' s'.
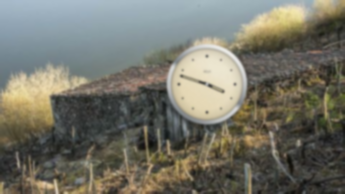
3 h 48 min
